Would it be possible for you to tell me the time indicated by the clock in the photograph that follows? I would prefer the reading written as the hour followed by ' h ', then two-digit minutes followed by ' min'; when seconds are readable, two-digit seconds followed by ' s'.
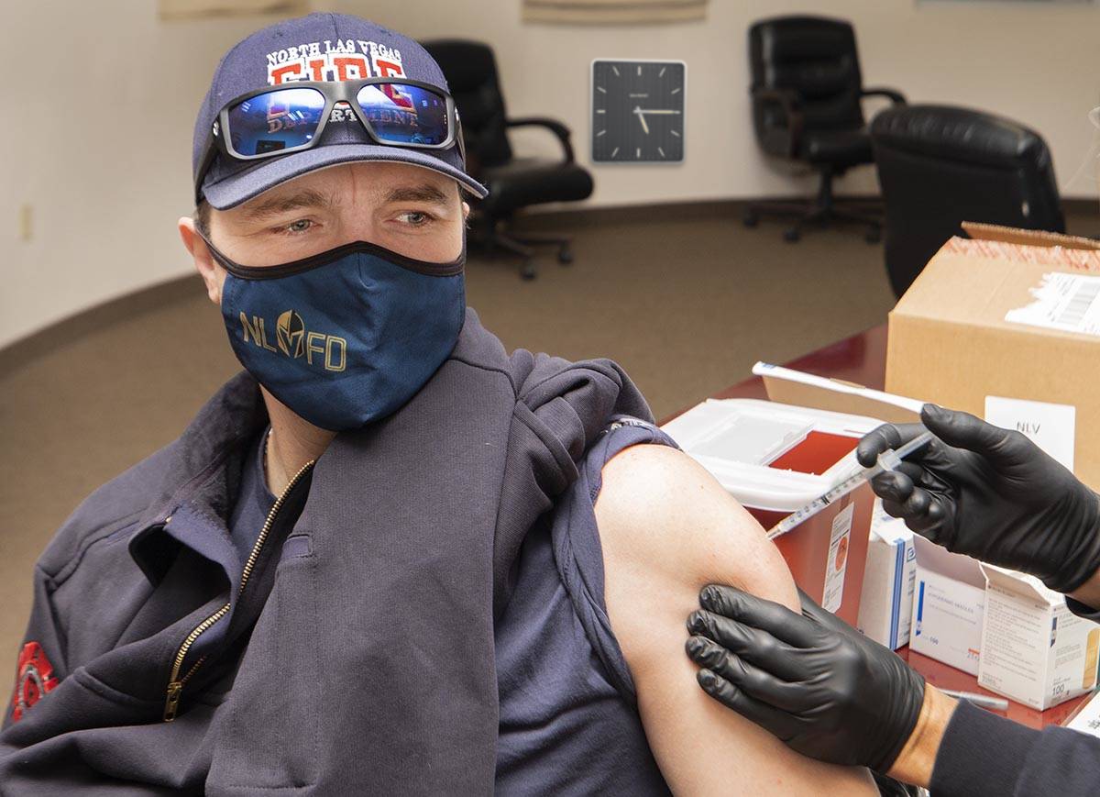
5 h 15 min
